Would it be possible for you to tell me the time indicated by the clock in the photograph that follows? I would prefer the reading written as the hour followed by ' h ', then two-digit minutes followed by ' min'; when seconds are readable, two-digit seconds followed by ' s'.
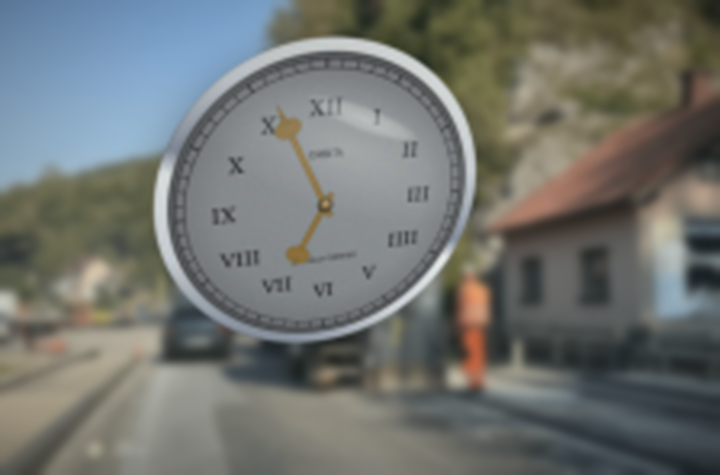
6 h 56 min
